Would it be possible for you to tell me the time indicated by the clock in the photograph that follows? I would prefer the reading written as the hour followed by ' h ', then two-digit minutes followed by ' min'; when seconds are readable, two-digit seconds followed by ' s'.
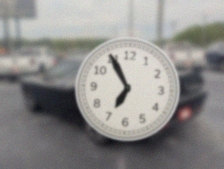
6 h 55 min
